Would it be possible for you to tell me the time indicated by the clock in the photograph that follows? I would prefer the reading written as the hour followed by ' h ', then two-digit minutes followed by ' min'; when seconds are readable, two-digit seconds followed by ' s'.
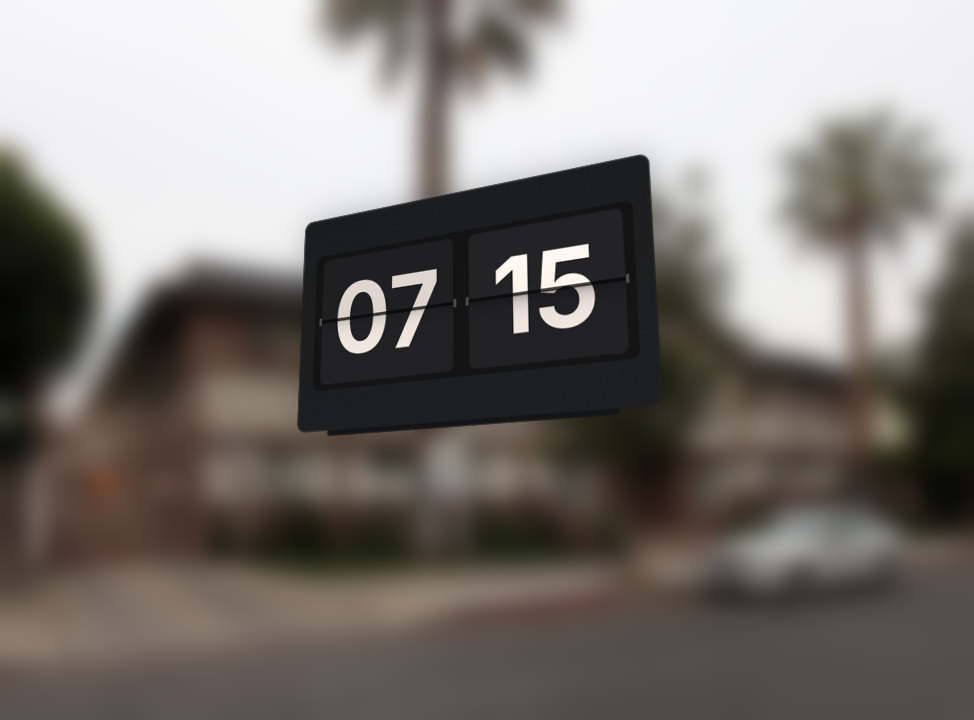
7 h 15 min
